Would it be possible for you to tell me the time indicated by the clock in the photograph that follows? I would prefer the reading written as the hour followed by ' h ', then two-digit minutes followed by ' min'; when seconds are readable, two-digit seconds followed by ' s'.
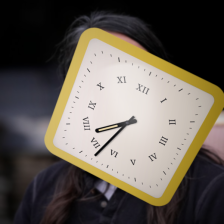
7 h 33 min
